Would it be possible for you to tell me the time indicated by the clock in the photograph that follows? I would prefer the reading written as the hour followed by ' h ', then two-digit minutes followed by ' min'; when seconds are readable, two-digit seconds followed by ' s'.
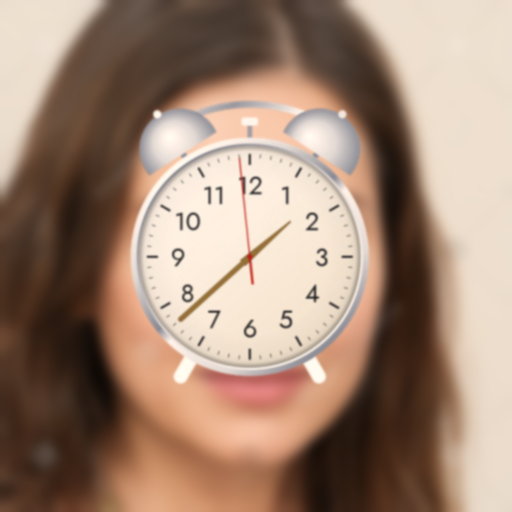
1 h 37 min 59 s
